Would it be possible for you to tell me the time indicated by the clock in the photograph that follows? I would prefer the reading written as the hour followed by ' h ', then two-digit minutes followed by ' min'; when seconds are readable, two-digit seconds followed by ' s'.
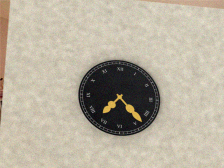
7 h 23 min
